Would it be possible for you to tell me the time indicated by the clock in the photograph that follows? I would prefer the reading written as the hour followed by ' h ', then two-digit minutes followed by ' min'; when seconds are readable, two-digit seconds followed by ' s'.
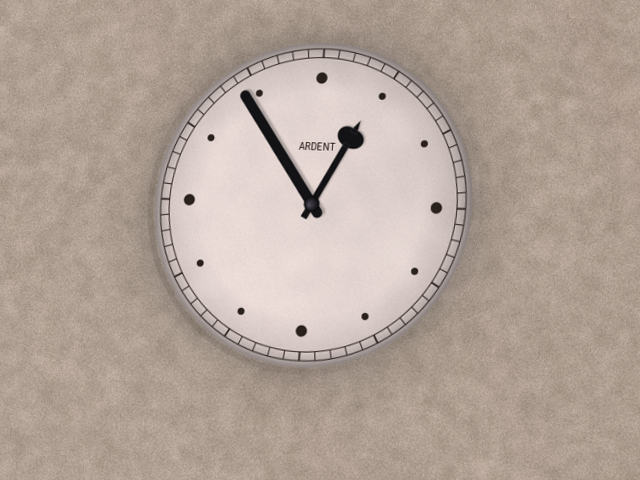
12 h 54 min
